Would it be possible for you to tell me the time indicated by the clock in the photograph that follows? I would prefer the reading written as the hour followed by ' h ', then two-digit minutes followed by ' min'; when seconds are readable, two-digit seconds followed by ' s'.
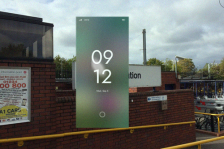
9 h 12 min
